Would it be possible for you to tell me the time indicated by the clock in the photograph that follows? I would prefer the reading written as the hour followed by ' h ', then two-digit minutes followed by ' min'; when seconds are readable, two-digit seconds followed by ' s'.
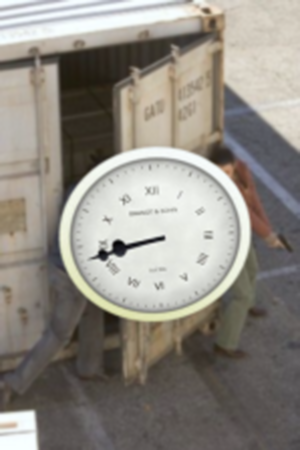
8 h 43 min
